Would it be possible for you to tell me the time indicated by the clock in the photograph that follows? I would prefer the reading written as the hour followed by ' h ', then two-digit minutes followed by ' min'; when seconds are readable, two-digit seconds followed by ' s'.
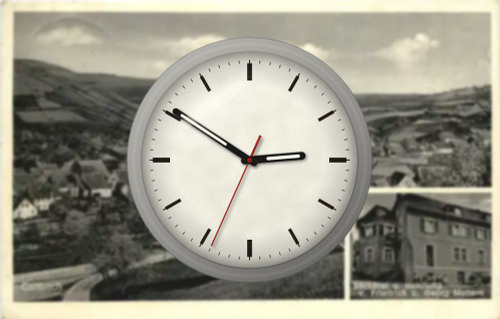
2 h 50 min 34 s
